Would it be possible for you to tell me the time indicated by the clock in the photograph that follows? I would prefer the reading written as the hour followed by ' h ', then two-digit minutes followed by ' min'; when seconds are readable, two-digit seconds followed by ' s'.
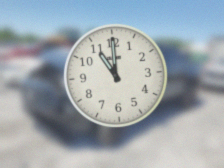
11 h 00 min
